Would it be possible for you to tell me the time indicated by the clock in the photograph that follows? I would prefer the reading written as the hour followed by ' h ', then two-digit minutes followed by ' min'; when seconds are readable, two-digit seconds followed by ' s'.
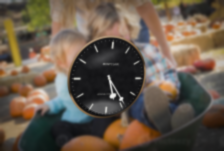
5 h 24 min
